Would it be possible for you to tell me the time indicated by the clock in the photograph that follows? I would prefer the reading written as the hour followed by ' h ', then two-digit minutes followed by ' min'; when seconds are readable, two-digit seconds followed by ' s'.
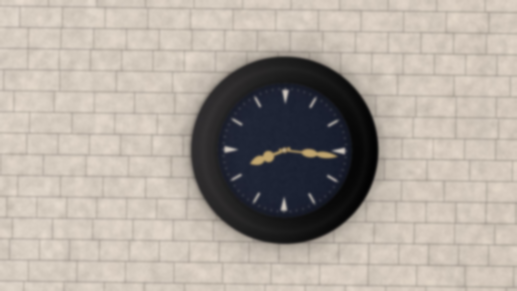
8 h 16 min
